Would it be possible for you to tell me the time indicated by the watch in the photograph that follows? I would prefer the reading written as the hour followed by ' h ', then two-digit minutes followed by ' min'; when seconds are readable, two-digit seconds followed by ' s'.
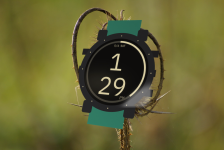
1 h 29 min
